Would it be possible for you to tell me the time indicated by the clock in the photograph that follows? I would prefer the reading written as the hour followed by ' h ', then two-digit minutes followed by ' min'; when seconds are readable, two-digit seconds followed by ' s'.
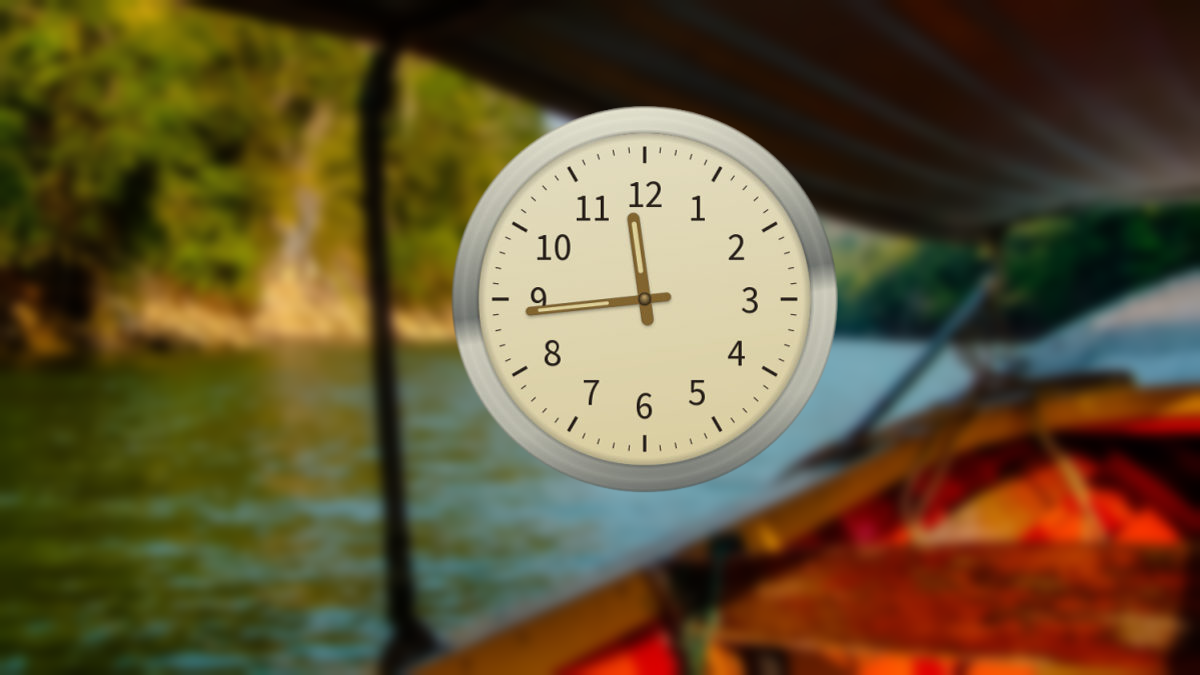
11 h 44 min
